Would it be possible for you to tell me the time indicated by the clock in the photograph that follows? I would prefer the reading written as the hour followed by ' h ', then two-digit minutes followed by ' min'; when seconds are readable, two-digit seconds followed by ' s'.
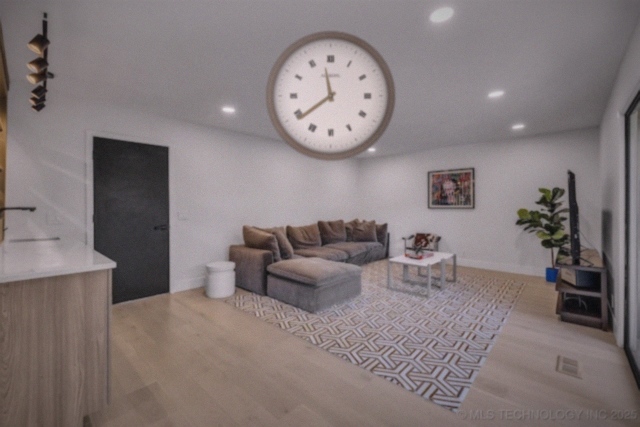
11 h 39 min
